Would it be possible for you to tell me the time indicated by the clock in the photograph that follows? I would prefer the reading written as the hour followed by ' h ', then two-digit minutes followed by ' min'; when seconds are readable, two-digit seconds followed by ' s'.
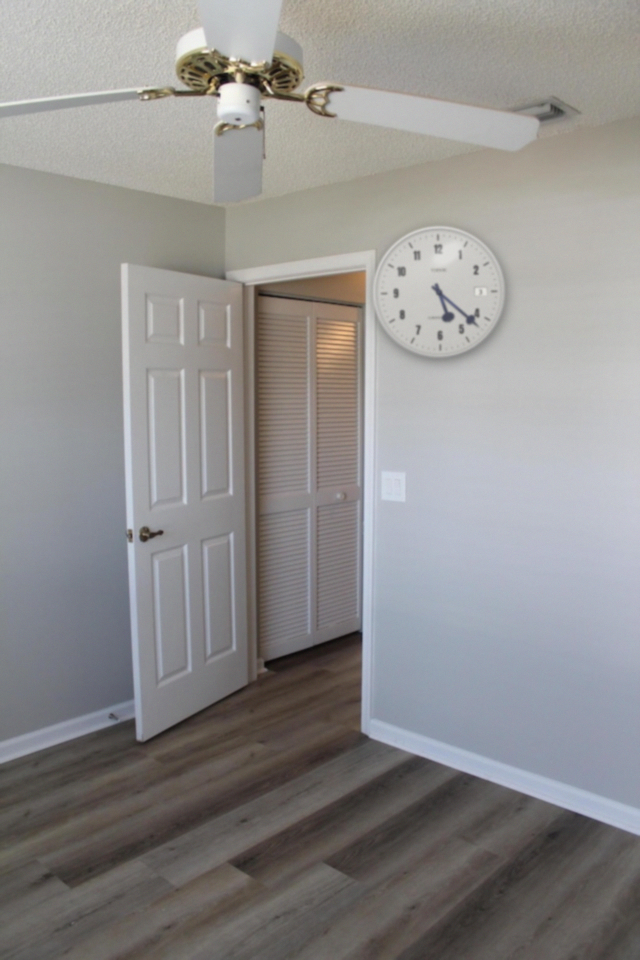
5 h 22 min
